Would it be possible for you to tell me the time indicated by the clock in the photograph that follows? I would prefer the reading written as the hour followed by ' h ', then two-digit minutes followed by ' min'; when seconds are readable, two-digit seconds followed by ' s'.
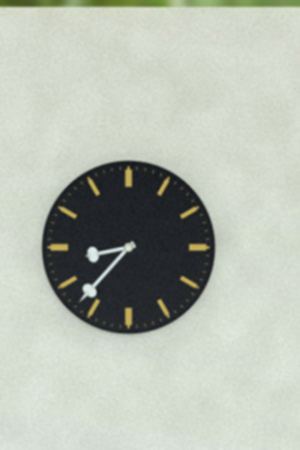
8 h 37 min
